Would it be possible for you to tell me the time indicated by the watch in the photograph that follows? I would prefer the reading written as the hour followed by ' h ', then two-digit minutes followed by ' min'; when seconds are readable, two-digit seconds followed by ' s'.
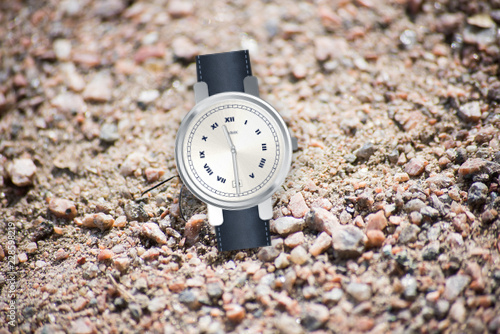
11 h 30 min
